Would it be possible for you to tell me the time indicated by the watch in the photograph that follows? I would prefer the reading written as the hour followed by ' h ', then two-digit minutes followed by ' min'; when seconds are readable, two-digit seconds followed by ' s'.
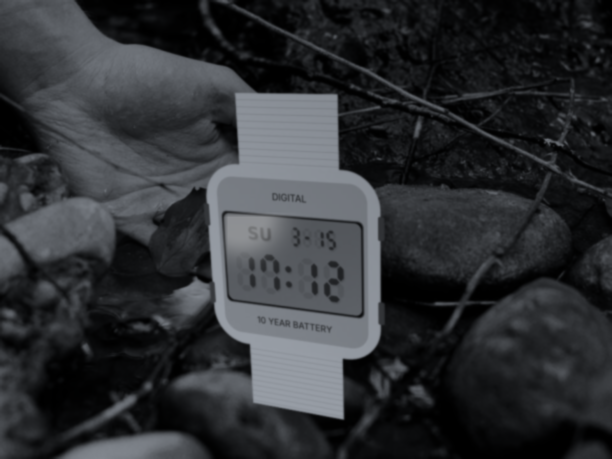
17 h 12 min
